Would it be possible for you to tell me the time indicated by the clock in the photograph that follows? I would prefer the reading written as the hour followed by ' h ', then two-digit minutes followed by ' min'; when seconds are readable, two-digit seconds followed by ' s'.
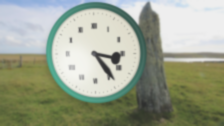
3 h 24 min
